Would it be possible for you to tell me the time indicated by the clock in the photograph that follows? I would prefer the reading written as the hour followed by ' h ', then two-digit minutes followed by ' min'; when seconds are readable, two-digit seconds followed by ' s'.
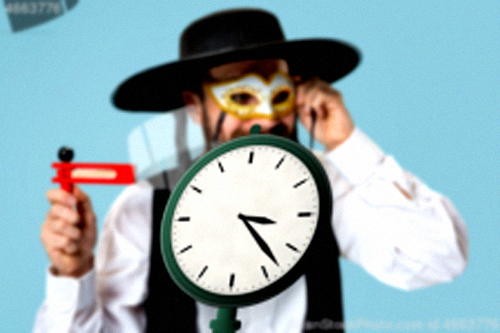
3 h 23 min
